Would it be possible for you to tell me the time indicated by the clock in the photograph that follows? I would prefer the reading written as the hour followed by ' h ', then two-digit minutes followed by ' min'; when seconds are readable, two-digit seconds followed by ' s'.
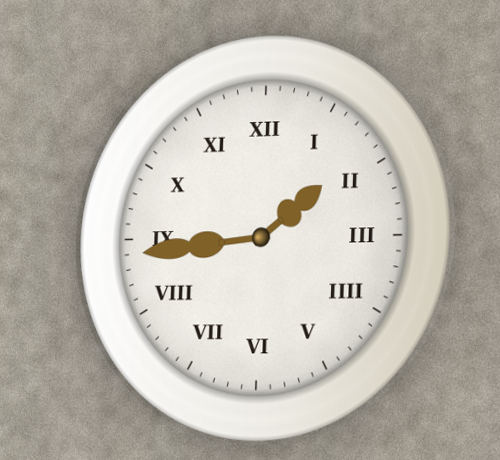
1 h 44 min
